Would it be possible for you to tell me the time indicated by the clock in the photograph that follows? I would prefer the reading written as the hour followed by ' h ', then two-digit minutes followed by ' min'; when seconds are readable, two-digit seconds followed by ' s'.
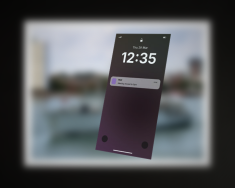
12 h 35 min
